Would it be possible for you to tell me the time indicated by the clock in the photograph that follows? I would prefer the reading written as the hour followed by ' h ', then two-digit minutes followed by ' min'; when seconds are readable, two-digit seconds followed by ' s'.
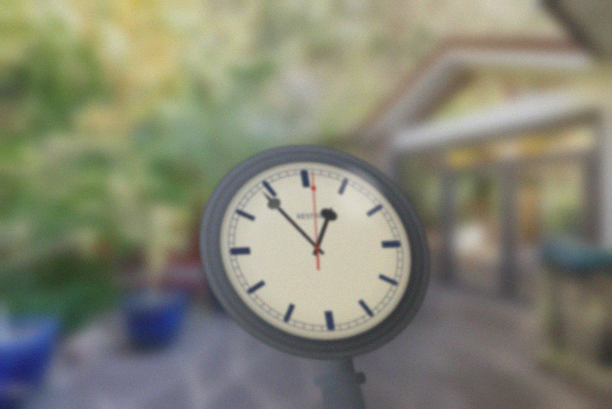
12 h 54 min 01 s
